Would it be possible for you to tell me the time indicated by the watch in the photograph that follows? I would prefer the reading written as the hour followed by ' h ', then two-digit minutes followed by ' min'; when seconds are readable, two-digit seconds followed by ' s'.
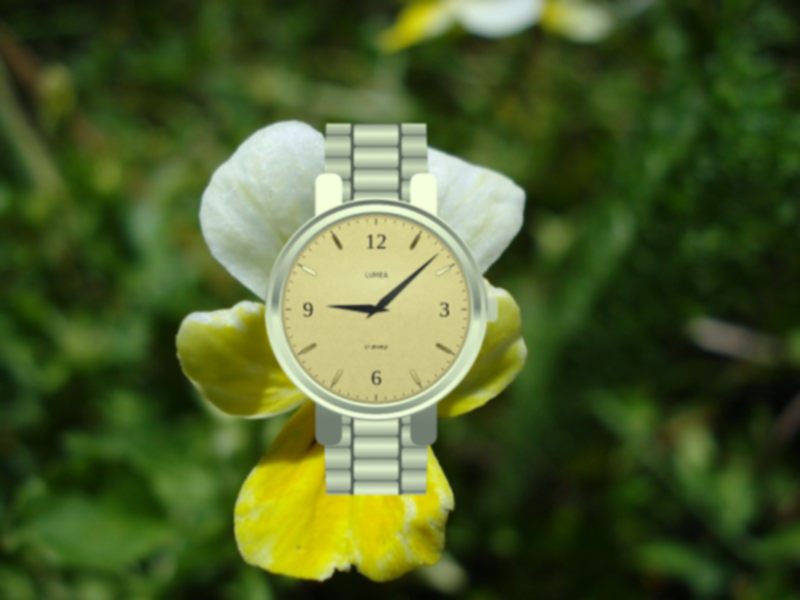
9 h 08 min
